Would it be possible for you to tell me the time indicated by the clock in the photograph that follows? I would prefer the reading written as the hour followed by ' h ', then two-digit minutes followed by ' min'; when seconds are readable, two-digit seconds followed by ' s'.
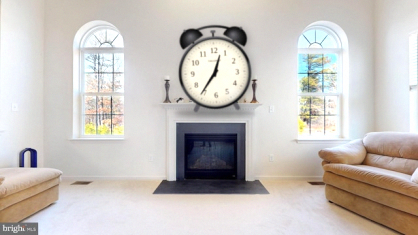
12 h 36 min
